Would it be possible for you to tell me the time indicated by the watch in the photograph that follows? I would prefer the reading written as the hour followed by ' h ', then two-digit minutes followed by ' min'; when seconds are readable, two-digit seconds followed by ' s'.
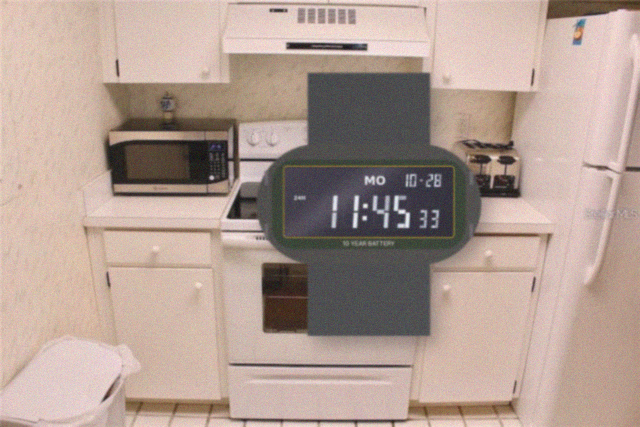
11 h 45 min 33 s
